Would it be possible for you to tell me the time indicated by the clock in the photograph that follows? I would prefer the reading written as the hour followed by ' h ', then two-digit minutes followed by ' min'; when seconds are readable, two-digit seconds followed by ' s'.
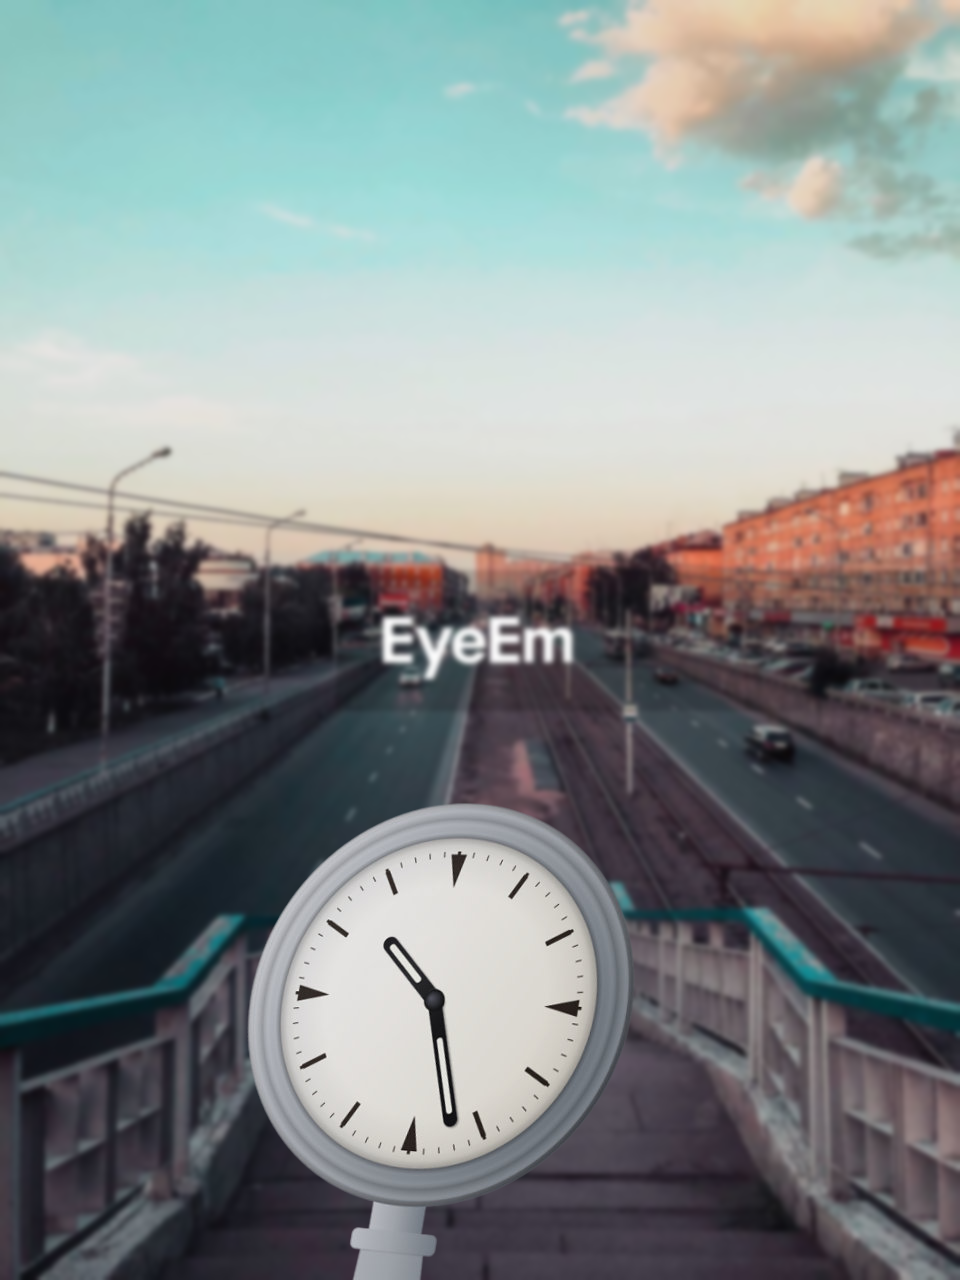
10 h 27 min
